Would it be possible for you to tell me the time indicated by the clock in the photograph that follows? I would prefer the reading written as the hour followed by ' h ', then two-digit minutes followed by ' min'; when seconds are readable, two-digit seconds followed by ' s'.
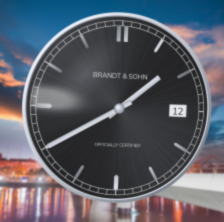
1 h 40 min
